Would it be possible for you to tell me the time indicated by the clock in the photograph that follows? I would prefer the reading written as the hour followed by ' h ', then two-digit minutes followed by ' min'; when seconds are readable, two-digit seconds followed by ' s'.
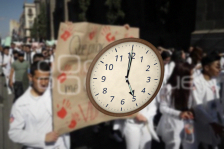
5 h 00 min
